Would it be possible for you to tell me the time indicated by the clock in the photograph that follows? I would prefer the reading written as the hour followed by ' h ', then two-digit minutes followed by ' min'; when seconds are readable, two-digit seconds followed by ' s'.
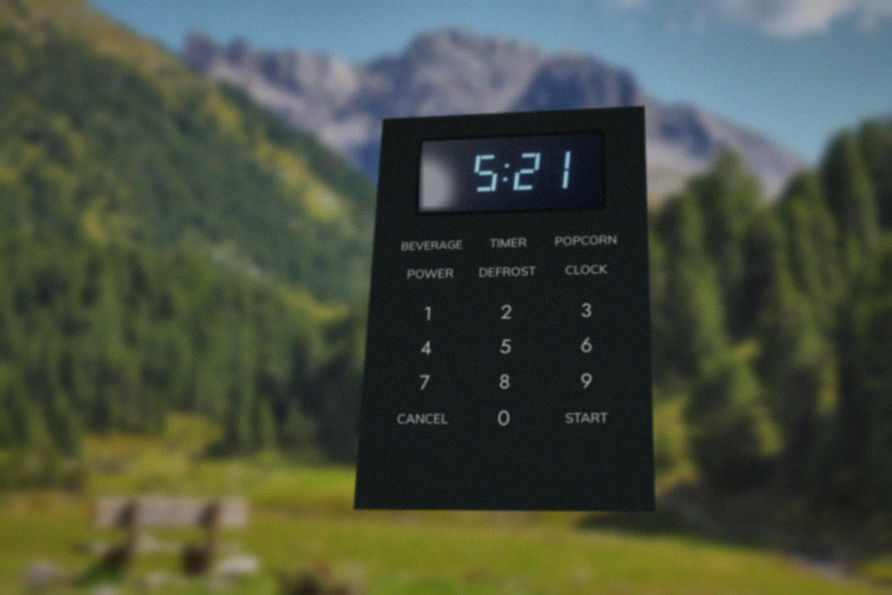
5 h 21 min
